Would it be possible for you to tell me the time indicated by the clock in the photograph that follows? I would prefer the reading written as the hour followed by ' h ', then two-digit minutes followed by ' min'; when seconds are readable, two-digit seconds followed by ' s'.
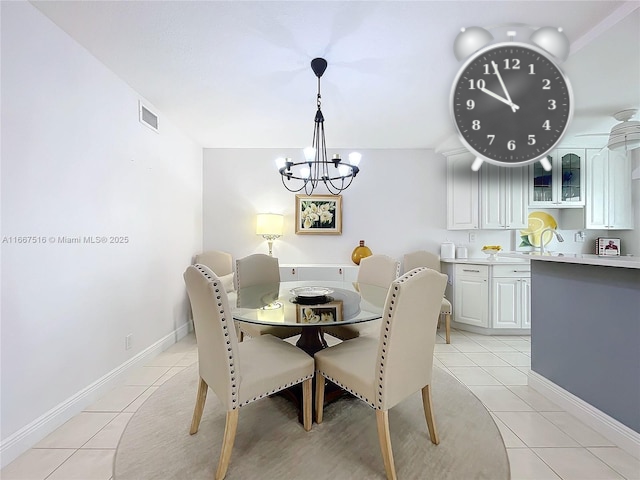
9 h 56 min
